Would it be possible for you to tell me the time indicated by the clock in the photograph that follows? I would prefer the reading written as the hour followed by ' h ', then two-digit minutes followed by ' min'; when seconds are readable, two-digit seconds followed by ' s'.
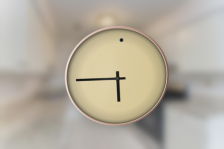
5 h 44 min
